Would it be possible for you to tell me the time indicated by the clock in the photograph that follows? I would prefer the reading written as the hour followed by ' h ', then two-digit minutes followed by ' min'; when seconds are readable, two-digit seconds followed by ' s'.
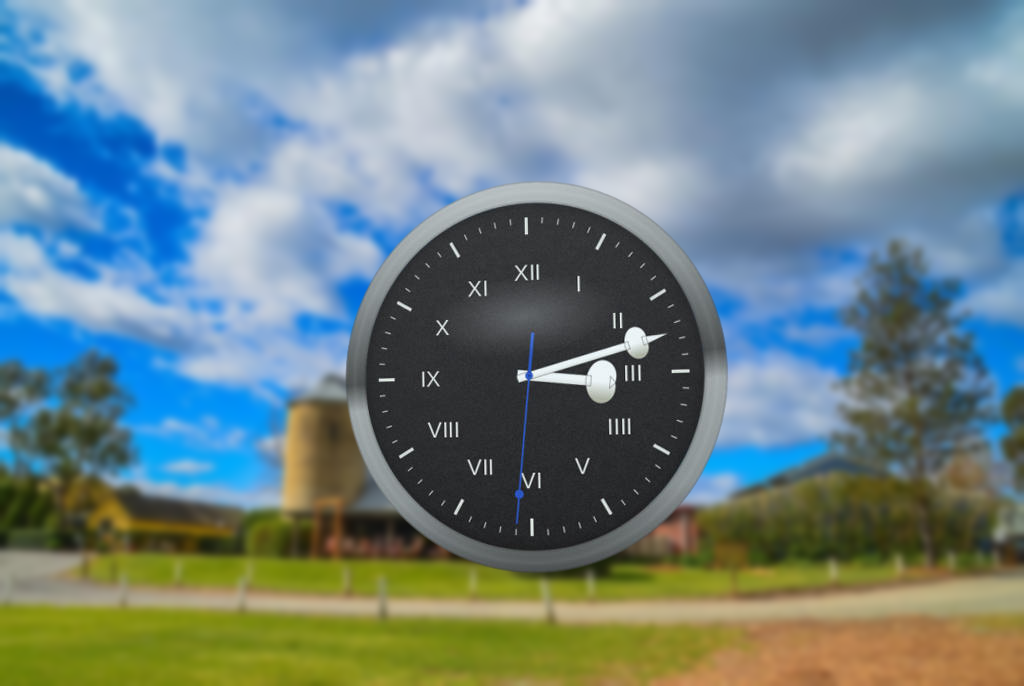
3 h 12 min 31 s
